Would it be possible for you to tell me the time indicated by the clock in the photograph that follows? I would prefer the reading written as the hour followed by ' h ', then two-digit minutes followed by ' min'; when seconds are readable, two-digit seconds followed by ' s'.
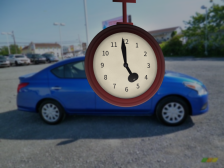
4 h 59 min
